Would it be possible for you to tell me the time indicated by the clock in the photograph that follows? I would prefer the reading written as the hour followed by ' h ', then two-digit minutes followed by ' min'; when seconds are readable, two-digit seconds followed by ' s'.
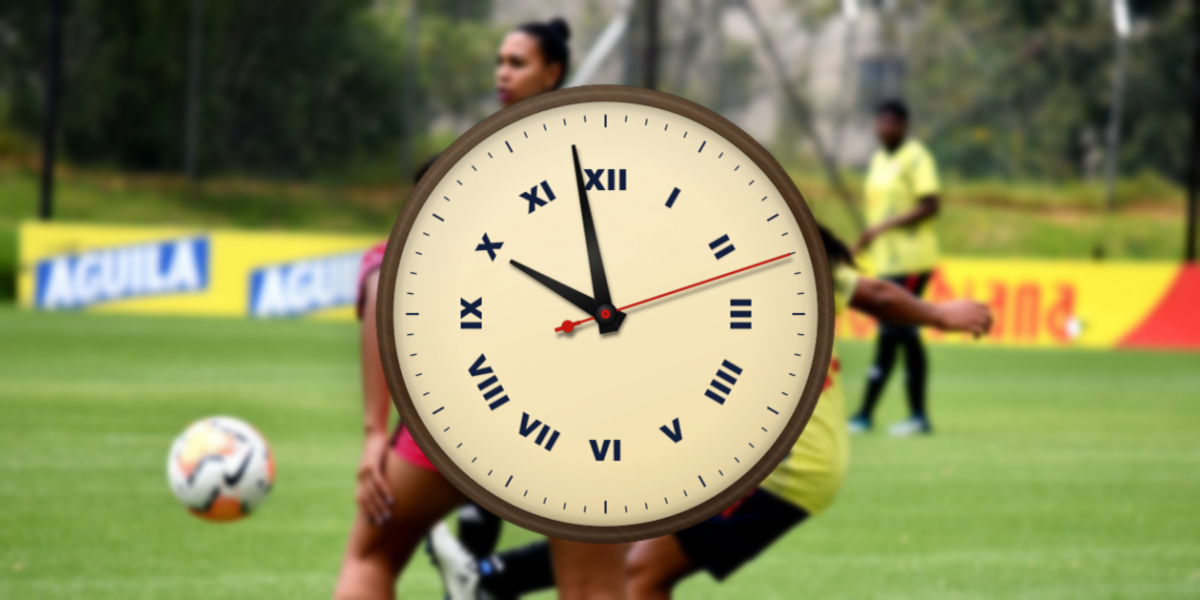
9 h 58 min 12 s
